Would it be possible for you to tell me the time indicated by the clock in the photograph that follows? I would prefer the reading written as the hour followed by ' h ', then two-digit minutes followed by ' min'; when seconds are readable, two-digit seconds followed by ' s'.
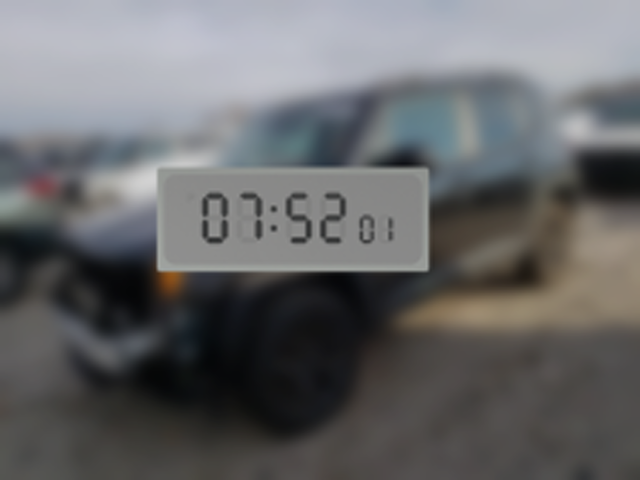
7 h 52 min 01 s
